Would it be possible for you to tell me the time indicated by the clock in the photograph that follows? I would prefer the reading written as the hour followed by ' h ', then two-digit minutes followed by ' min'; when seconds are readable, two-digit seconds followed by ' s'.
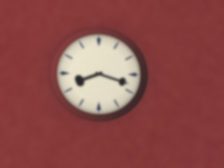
8 h 18 min
